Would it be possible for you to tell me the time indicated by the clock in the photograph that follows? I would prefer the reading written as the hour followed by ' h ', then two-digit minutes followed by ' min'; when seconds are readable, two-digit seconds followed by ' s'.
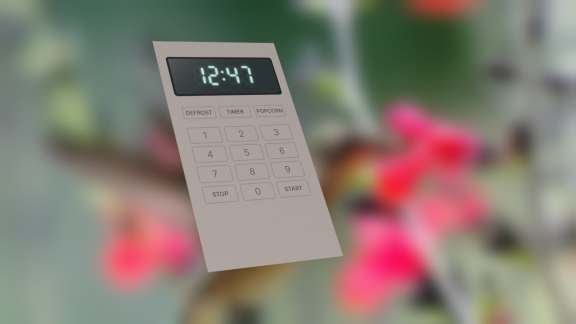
12 h 47 min
